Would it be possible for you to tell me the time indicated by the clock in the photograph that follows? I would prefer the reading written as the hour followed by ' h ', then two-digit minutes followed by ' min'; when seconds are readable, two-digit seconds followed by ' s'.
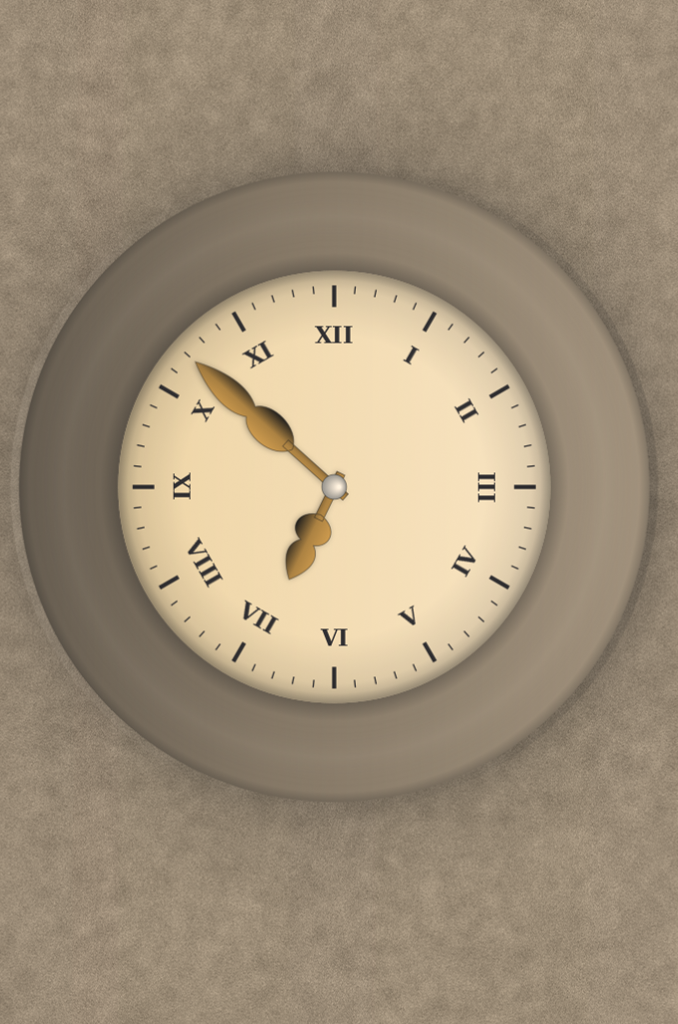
6 h 52 min
